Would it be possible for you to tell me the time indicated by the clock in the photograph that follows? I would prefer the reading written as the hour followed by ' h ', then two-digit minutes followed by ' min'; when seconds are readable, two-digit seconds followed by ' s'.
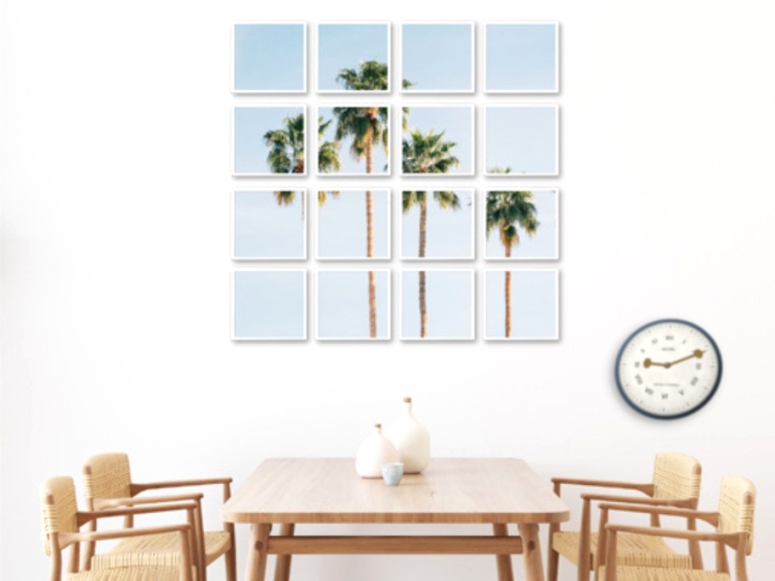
9 h 11 min
